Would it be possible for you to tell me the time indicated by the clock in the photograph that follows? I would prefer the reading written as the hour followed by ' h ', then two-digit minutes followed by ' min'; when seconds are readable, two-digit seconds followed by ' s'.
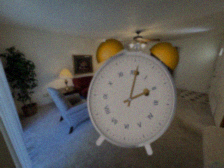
2 h 01 min
